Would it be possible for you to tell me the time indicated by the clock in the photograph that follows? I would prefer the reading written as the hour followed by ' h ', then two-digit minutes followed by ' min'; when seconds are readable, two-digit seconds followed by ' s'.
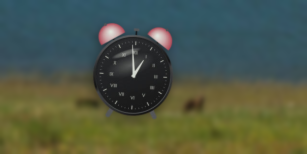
12 h 59 min
